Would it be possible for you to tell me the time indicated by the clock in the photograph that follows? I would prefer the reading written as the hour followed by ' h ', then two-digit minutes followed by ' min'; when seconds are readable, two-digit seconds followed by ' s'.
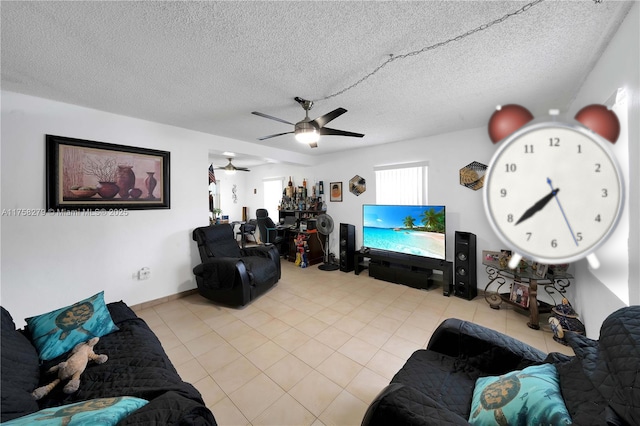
7 h 38 min 26 s
